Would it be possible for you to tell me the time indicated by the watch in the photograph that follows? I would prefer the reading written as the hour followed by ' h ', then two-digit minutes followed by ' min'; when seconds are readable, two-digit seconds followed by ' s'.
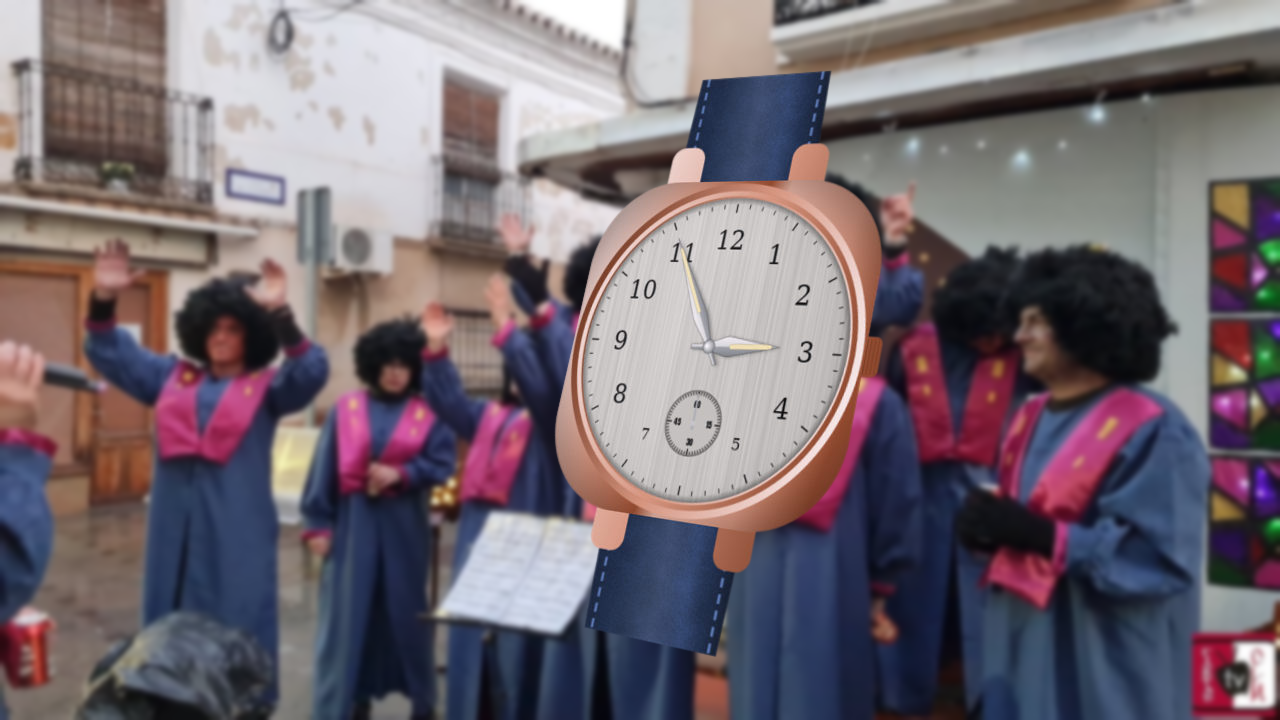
2 h 55 min
